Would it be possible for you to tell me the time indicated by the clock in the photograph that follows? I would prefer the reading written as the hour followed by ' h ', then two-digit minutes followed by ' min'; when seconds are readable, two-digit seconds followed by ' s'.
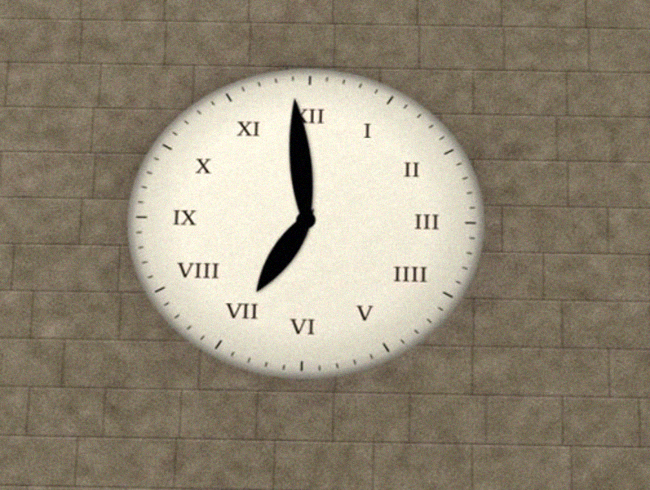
6 h 59 min
